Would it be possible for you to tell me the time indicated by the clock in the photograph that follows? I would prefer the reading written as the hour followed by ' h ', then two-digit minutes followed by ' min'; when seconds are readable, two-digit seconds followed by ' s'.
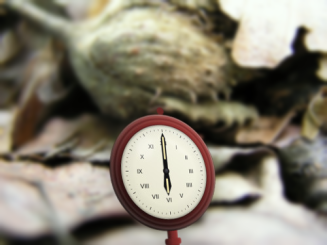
6 h 00 min
